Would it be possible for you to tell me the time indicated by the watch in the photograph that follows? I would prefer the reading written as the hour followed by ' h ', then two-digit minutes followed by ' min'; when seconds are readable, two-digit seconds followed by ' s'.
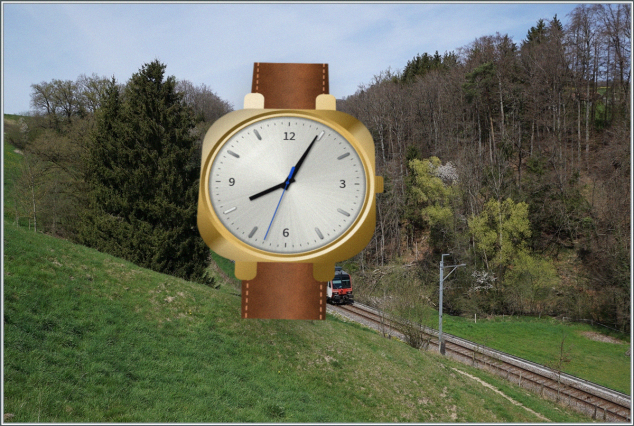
8 h 04 min 33 s
